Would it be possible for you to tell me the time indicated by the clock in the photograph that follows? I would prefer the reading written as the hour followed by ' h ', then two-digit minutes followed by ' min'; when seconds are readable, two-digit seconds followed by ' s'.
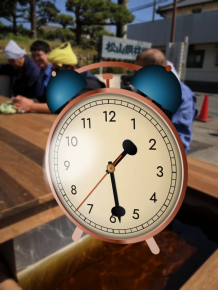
1 h 28 min 37 s
